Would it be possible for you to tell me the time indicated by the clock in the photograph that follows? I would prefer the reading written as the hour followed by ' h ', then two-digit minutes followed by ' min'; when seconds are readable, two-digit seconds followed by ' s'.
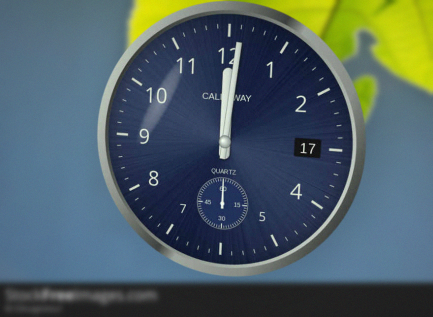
12 h 01 min
